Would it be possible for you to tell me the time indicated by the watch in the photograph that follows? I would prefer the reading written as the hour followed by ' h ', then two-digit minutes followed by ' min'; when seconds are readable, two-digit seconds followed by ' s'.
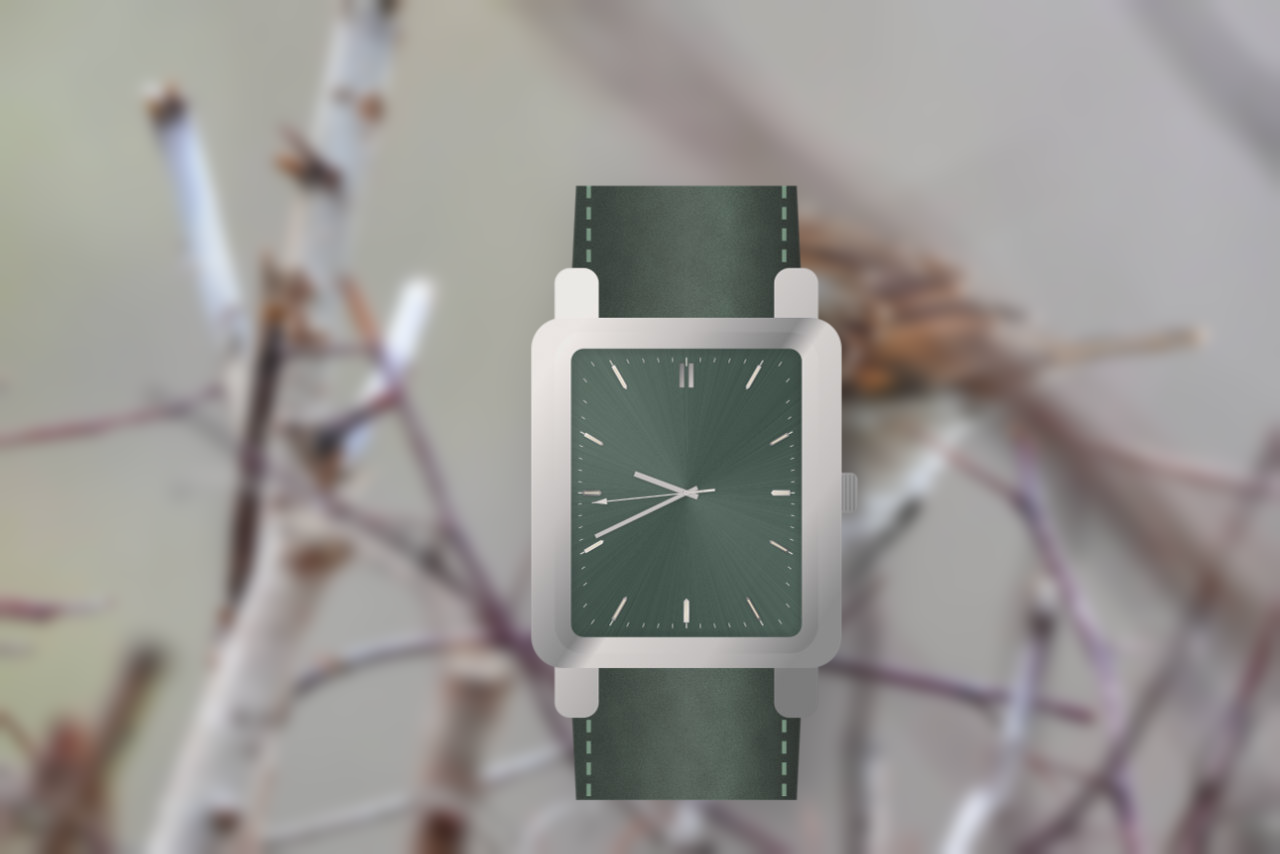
9 h 40 min 44 s
